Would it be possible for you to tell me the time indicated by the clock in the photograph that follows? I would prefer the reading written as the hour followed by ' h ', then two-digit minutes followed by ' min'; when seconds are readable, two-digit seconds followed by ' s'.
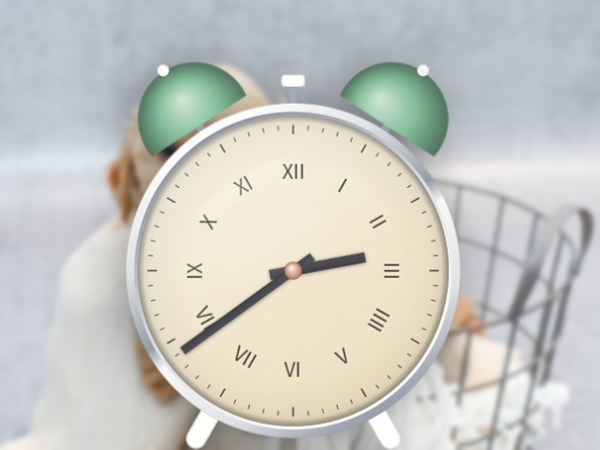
2 h 39 min
